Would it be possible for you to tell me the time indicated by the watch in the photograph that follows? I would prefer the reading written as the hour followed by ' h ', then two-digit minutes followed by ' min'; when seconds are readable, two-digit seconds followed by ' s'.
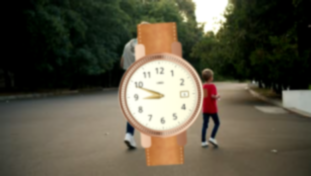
8 h 49 min
